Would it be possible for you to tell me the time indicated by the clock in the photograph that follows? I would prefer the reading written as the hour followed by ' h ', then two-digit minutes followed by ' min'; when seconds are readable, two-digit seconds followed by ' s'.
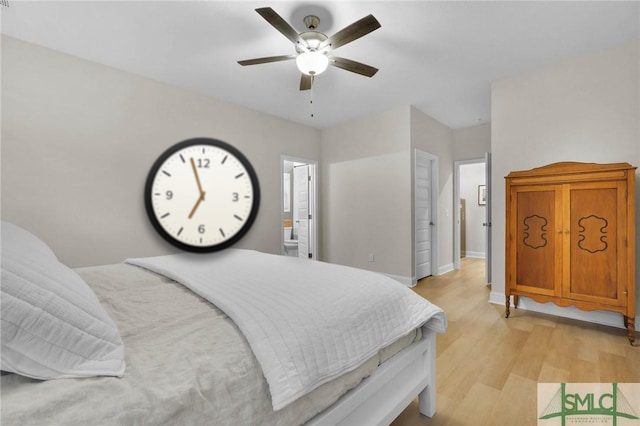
6 h 57 min
